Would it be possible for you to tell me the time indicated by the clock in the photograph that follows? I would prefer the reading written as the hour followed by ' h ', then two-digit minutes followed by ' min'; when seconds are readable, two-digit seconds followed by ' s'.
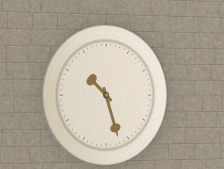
10 h 27 min
